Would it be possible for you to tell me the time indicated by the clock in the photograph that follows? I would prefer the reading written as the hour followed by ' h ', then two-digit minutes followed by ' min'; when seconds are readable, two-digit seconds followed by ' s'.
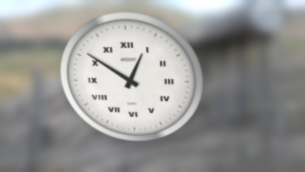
12 h 51 min
